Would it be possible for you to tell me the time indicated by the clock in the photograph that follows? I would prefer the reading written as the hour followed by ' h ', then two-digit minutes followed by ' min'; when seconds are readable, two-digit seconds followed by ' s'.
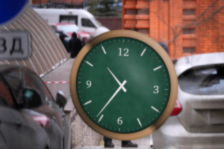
10 h 36 min
